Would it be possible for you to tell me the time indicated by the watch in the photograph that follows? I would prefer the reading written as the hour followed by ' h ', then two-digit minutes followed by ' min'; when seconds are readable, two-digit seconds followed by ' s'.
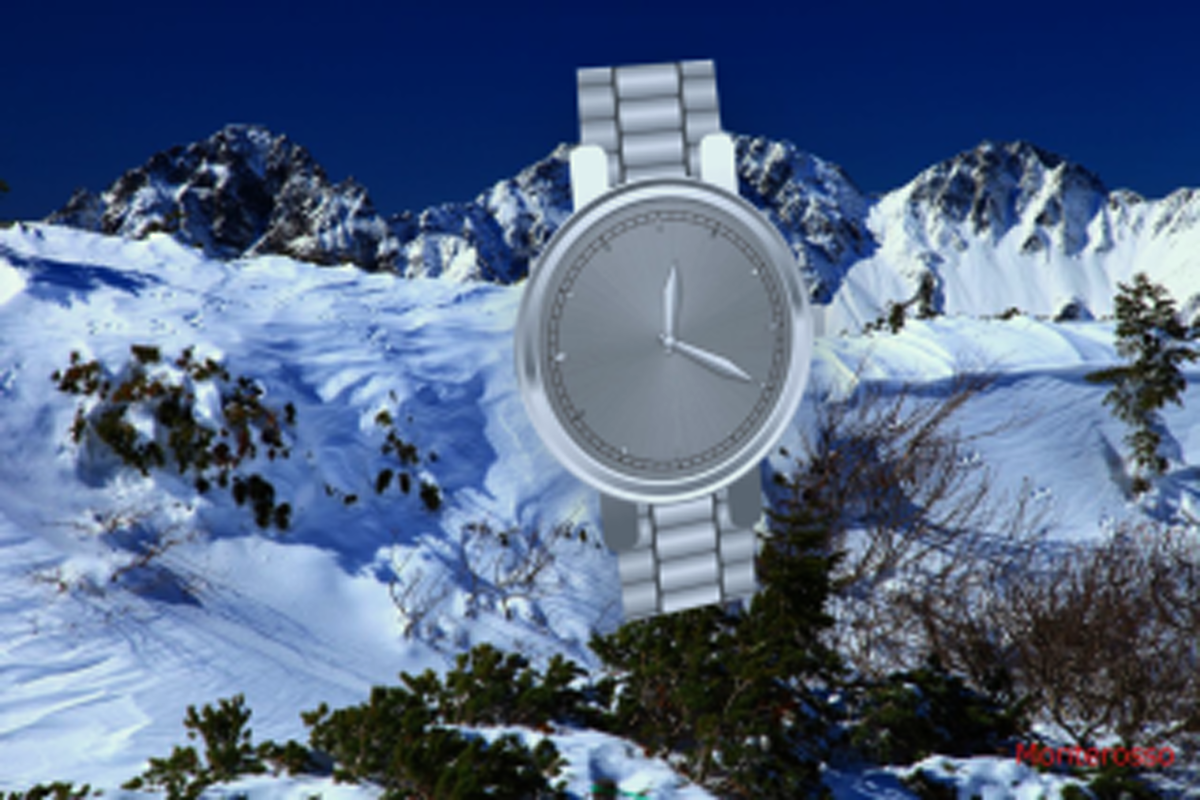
12 h 20 min
